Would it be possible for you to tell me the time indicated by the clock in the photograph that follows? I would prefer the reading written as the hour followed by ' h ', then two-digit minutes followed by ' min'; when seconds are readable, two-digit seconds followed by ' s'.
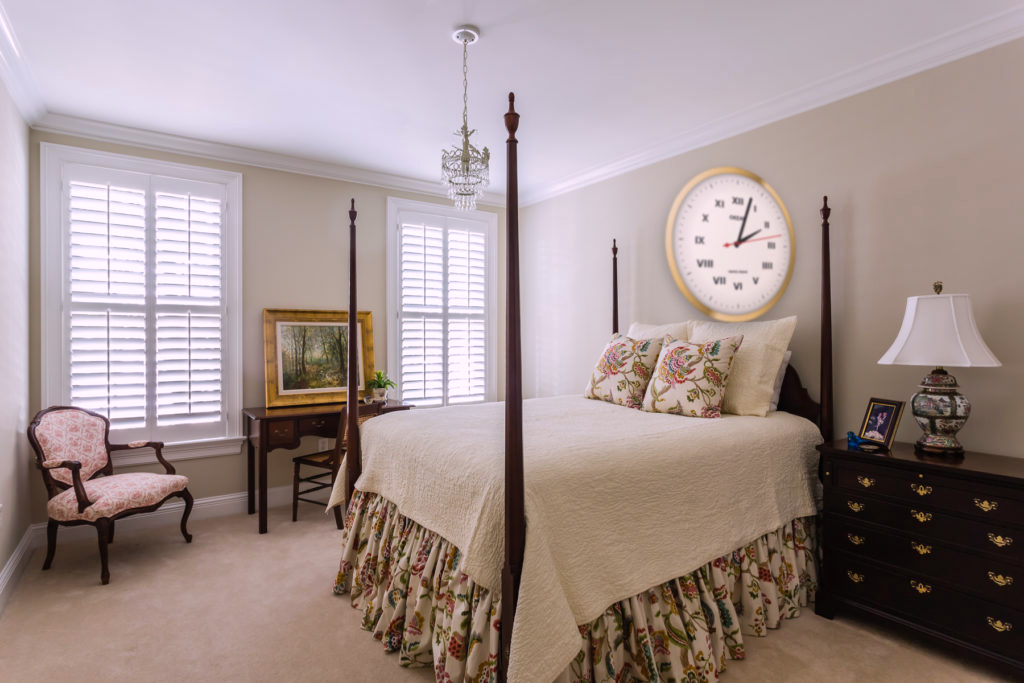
2 h 03 min 13 s
